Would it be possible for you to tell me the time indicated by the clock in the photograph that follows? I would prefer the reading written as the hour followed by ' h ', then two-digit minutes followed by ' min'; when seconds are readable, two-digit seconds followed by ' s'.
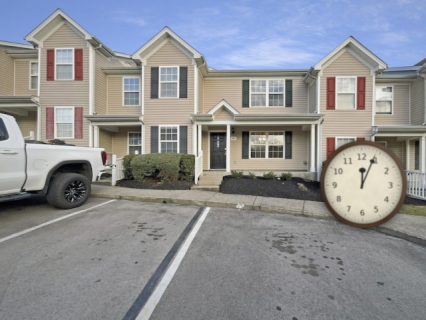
12 h 04 min
